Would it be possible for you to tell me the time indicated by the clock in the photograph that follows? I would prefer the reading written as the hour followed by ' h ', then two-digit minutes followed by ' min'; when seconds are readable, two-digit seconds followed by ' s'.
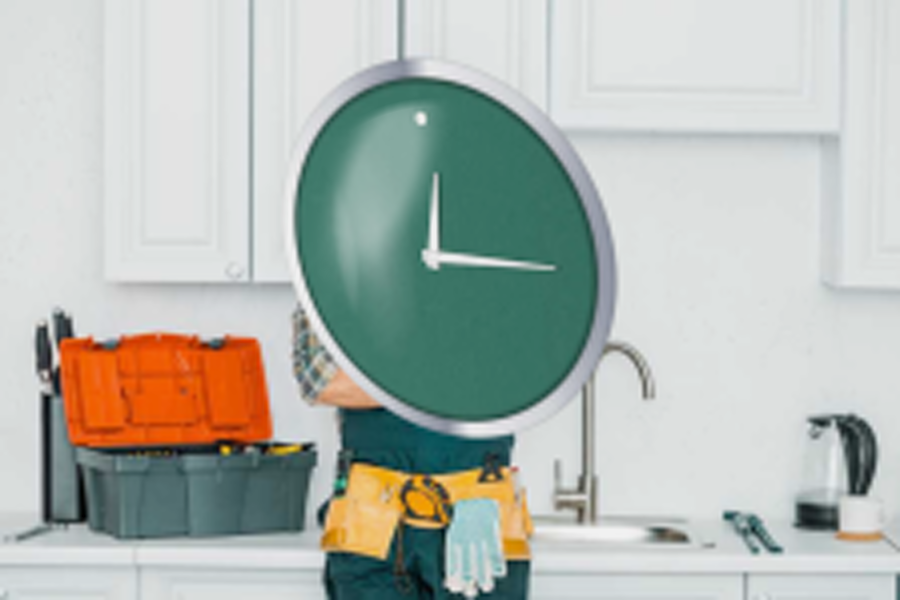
12 h 15 min
